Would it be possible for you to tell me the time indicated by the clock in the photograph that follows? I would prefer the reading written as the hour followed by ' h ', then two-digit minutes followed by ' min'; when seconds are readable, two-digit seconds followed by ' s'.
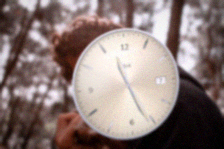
11 h 26 min
